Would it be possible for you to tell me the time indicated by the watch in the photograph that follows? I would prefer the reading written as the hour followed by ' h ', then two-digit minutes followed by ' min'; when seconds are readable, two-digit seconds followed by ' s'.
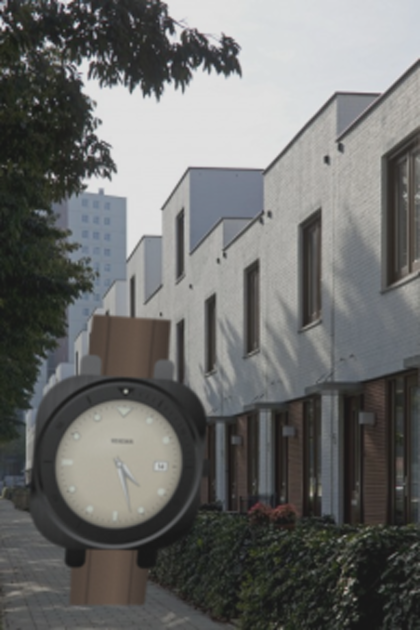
4 h 27 min
